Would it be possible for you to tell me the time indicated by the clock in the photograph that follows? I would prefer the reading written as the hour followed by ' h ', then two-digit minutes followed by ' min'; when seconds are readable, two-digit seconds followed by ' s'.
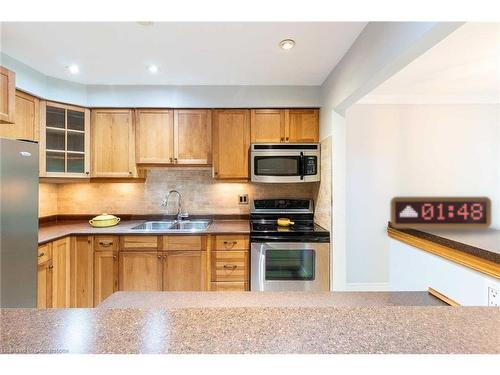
1 h 48 min
